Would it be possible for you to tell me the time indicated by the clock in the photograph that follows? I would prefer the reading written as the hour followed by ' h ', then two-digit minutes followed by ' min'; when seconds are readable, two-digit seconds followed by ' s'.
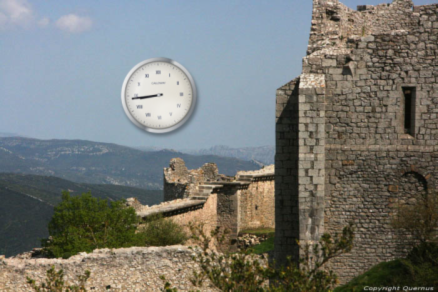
8 h 44 min
